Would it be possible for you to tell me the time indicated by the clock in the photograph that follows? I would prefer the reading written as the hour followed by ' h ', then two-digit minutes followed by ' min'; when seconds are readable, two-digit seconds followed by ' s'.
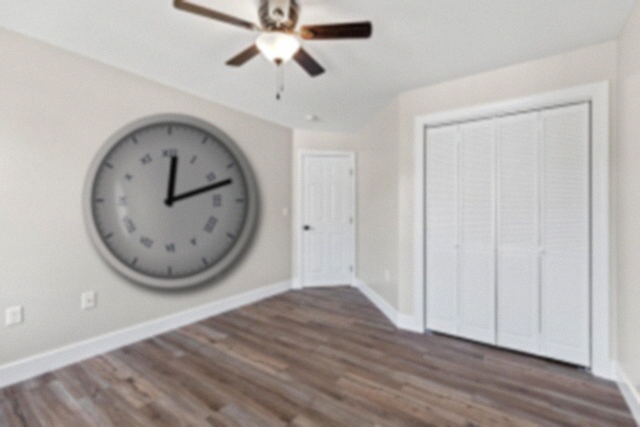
12 h 12 min
